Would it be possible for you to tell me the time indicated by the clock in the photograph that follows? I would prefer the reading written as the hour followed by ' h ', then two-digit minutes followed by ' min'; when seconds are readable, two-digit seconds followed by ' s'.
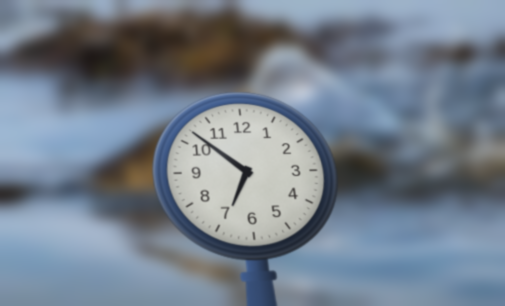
6 h 52 min
